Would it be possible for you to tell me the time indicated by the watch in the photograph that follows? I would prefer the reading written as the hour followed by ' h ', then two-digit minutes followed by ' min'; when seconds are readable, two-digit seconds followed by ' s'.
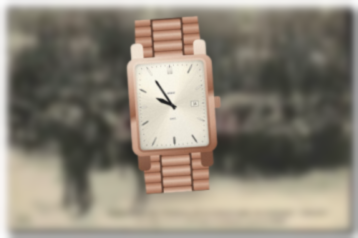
9 h 55 min
